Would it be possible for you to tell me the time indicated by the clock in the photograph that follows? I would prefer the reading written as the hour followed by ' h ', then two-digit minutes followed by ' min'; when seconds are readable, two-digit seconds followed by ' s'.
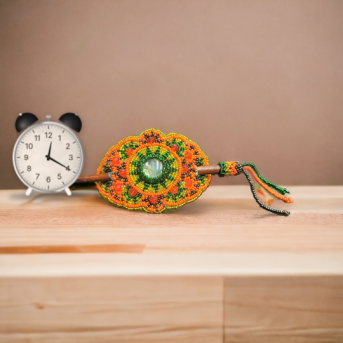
12 h 20 min
